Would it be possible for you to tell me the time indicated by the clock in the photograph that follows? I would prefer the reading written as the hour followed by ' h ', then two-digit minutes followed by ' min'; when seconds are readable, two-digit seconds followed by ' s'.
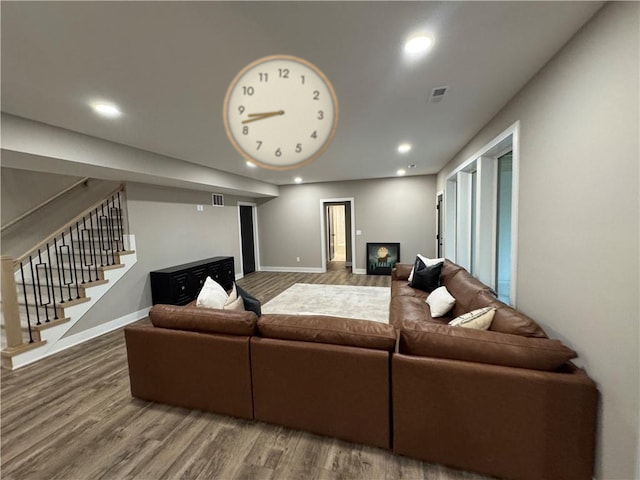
8 h 42 min
